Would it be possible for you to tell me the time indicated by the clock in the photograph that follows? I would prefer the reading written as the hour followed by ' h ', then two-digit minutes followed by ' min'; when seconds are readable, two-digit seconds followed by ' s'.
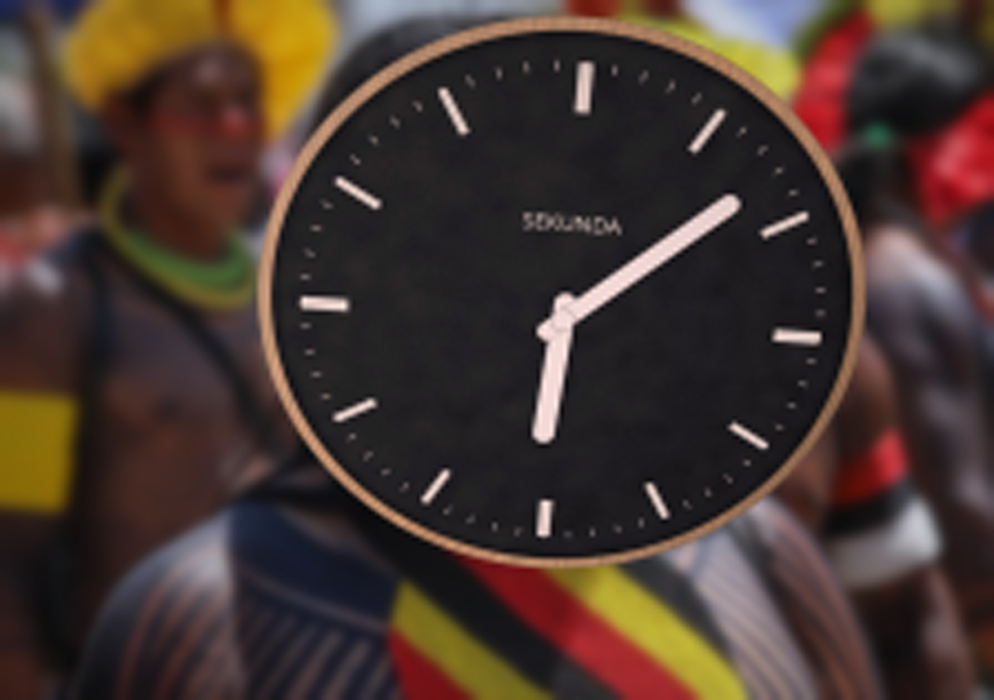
6 h 08 min
